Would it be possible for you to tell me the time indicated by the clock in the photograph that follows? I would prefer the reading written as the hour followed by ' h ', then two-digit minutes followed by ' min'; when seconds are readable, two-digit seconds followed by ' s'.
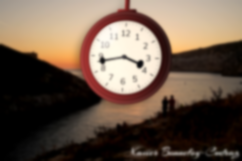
3 h 43 min
